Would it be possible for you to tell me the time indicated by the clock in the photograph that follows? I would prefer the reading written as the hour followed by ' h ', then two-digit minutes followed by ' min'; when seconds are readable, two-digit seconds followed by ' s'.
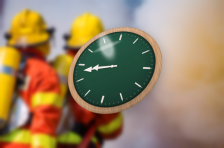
8 h 43 min
